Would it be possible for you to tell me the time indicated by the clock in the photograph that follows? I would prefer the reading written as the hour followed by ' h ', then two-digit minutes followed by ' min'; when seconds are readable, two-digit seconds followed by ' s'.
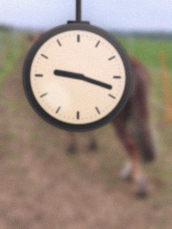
9 h 18 min
